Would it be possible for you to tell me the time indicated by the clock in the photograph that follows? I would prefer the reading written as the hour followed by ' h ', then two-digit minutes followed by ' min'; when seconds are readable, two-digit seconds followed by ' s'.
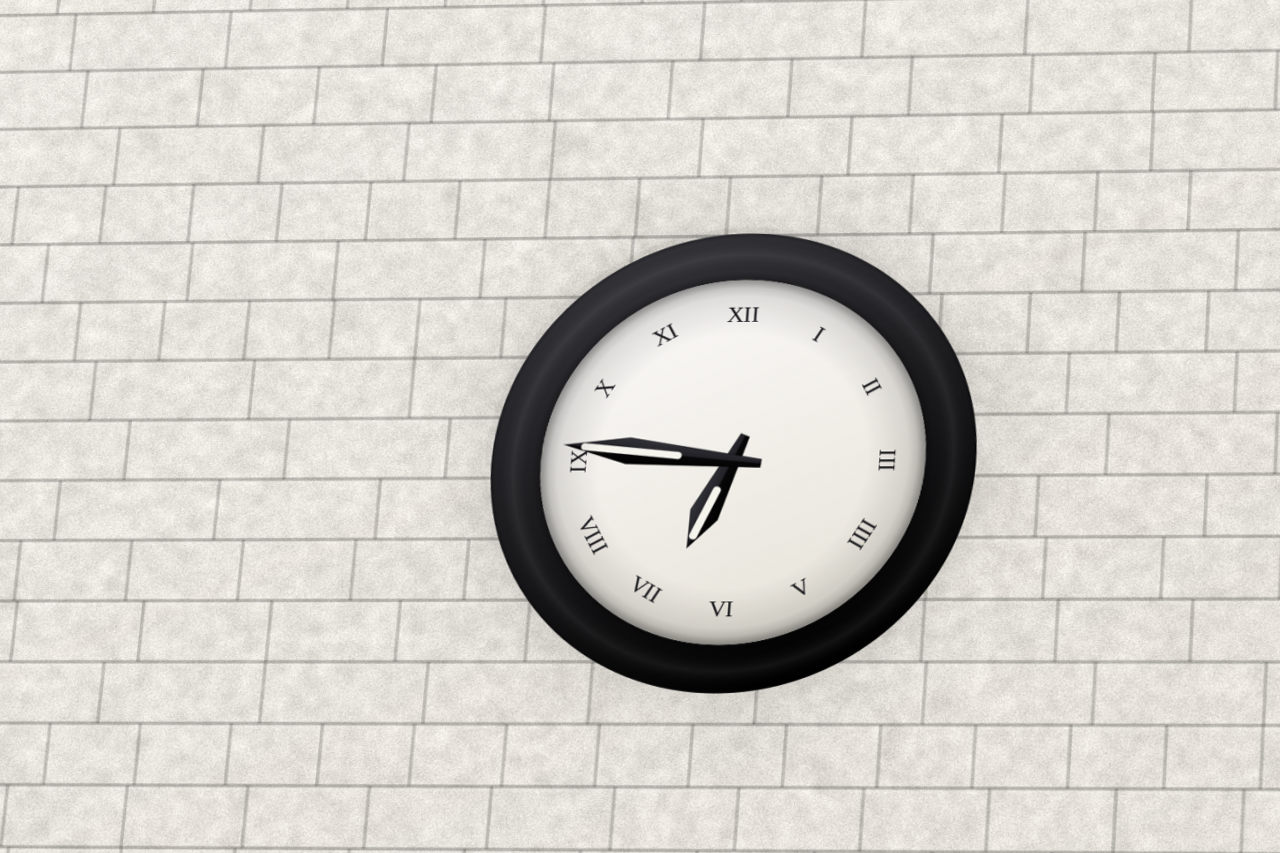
6 h 46 min
